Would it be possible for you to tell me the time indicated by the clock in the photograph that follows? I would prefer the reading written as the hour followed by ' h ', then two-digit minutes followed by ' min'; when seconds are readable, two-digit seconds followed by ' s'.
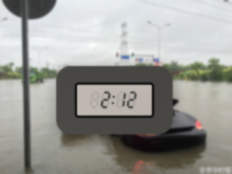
2 h 12 min
